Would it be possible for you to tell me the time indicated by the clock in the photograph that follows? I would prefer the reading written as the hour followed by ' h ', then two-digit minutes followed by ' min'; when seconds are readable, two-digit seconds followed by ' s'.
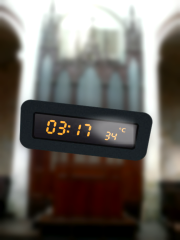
3 h 17 min
